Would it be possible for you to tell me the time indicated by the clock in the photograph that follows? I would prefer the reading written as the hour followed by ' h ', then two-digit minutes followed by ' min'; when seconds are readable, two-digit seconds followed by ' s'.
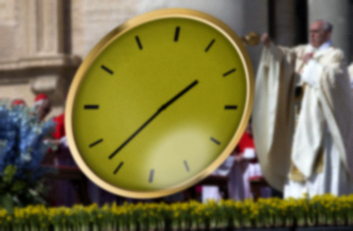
1 h 37 min
